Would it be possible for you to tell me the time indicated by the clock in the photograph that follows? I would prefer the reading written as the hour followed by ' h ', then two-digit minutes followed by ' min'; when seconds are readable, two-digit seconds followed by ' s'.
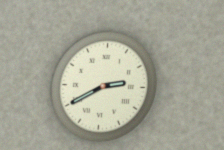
2 h 40 min
